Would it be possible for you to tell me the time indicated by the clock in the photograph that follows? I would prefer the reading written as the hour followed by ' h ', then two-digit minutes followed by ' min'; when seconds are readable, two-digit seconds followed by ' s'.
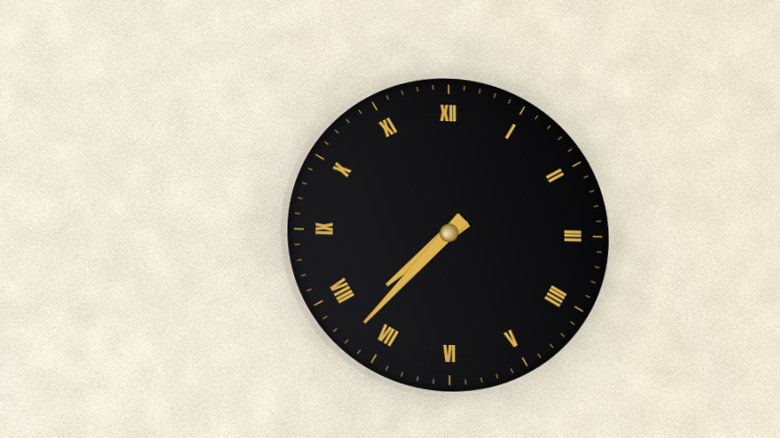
7 h 37 min
